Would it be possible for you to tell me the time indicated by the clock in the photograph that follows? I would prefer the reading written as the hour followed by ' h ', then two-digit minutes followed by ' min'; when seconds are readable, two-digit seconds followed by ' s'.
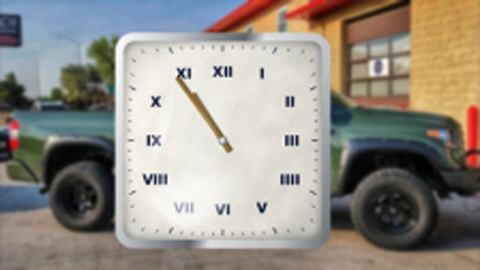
10 h 54 min
